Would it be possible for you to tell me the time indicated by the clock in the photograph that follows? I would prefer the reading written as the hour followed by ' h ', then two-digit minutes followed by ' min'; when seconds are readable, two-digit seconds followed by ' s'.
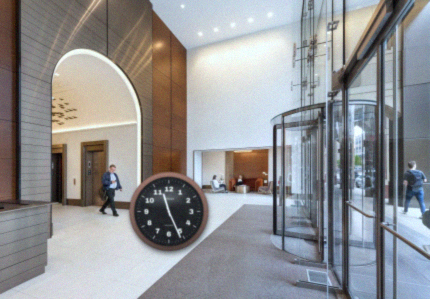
11 h 26 min
